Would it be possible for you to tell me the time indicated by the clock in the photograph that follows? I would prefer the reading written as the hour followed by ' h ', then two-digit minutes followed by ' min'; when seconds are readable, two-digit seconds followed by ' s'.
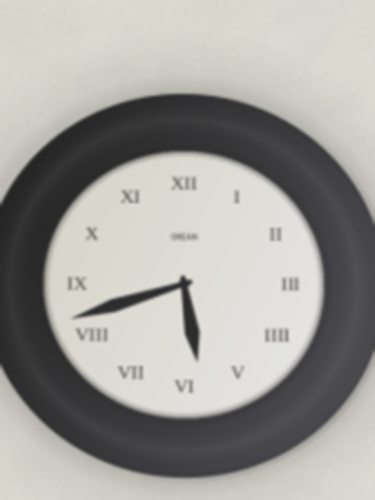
5 h 42 min
